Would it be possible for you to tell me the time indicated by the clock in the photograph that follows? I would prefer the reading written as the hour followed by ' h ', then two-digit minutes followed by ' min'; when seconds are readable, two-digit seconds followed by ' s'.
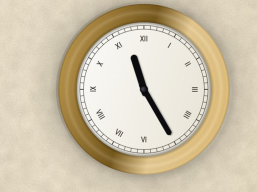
11 h 25 min
